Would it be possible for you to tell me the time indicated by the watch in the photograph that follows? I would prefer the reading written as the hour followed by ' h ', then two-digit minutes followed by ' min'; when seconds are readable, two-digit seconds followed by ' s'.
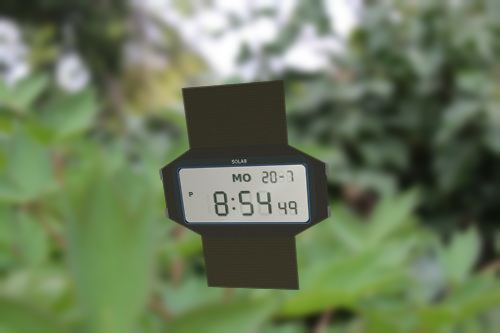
8 h 54 min 49 s
